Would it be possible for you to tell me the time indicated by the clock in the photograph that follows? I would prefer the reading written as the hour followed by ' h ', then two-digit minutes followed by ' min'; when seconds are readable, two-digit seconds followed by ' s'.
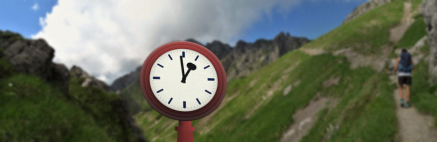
12 h 59 min
